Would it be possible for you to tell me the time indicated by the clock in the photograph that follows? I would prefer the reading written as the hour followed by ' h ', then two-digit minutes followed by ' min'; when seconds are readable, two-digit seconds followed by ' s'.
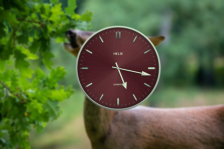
5 h 17 min
